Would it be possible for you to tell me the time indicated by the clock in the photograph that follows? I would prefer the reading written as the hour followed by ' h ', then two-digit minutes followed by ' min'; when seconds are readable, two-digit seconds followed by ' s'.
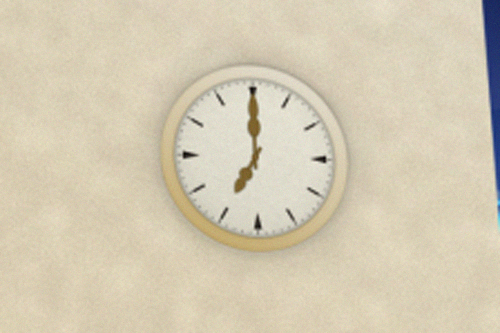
7 h 00 min
